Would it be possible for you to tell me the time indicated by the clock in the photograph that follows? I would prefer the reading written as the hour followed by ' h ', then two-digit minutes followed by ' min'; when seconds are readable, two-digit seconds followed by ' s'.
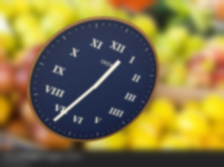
12 h 34 min
